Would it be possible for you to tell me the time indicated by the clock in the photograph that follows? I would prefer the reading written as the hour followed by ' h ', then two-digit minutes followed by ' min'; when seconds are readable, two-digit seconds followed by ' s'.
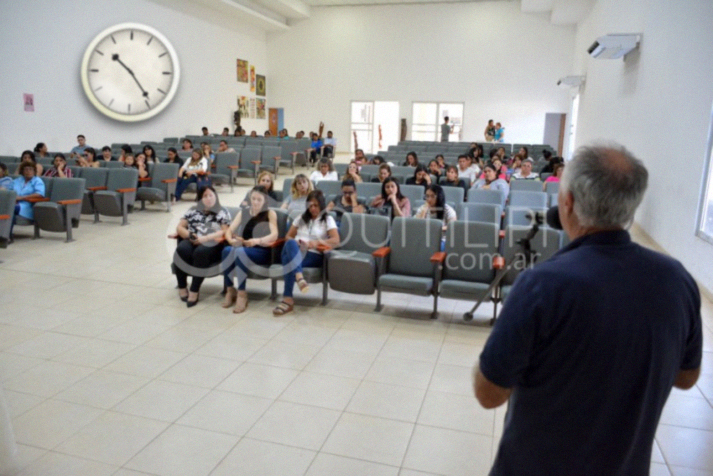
10 h 24 min
